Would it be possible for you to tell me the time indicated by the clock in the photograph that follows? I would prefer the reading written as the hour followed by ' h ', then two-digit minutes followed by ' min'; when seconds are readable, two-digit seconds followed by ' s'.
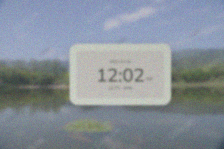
12 h 02 min
